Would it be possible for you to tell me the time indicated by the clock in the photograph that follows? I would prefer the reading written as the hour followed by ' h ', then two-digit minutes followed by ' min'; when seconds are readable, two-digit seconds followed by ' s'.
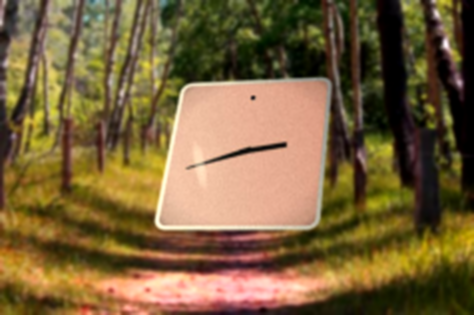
2 h 42 min
